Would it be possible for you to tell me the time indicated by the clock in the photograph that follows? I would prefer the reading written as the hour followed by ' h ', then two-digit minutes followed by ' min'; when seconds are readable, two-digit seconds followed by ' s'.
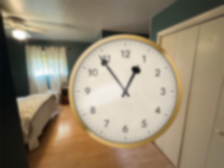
12 h 54 min
